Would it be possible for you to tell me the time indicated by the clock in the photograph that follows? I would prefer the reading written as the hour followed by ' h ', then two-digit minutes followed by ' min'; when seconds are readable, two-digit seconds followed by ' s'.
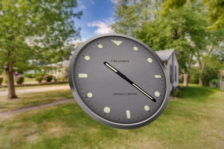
10 h 22 min
